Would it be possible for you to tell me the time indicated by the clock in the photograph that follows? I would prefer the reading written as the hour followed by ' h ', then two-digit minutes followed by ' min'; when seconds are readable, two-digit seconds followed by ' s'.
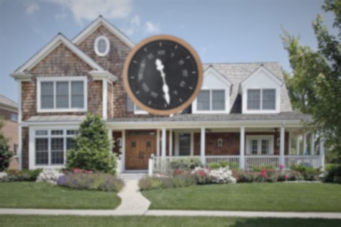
11 h 29 min
